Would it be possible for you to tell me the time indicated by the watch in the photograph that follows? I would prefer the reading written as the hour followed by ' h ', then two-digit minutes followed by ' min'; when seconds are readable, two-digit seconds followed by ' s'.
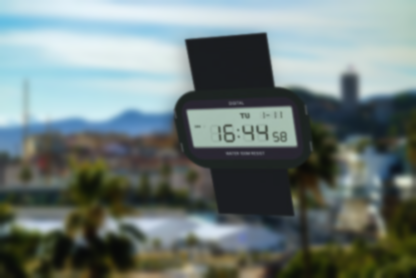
16 h 44 min
